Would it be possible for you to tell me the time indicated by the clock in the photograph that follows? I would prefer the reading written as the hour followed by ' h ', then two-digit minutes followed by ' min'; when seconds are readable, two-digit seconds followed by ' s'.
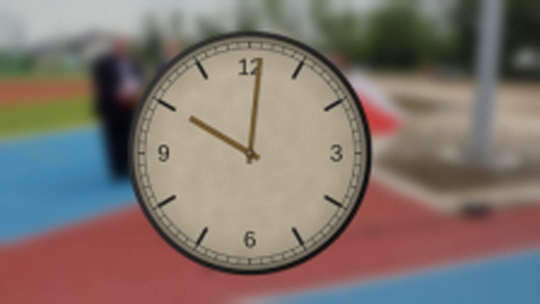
10 h 01 min
